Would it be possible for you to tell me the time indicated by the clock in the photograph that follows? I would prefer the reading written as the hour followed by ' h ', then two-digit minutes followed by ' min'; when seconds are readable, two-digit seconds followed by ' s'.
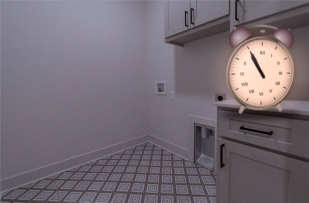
10 h 55 min
